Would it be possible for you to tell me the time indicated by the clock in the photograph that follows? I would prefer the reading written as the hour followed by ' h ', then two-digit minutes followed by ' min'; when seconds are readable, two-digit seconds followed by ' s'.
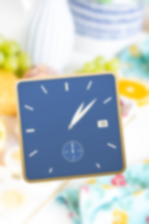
1 h 08 min
